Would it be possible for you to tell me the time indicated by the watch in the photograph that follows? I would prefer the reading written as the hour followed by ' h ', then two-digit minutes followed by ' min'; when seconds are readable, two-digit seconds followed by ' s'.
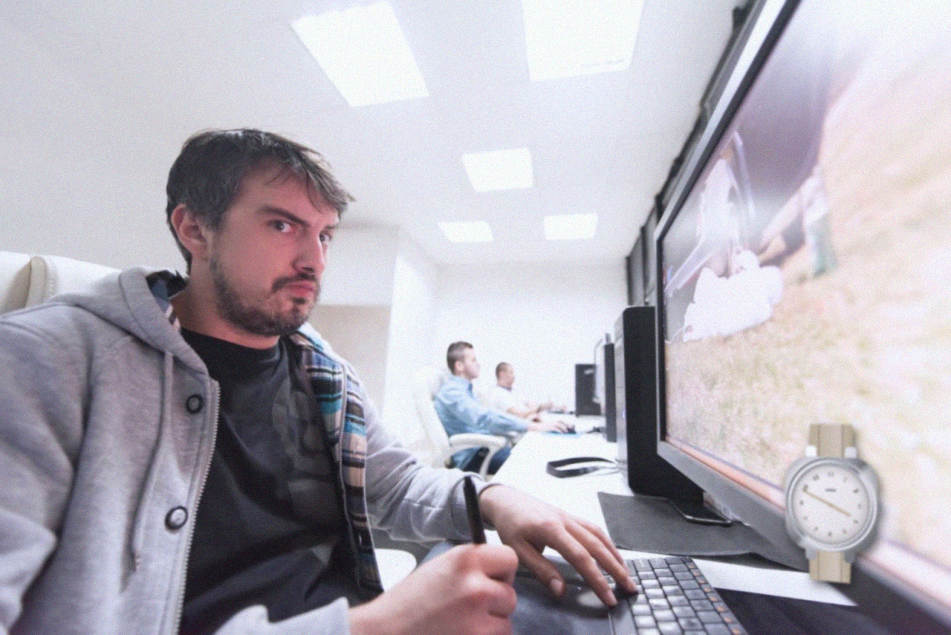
3 h 49 min
